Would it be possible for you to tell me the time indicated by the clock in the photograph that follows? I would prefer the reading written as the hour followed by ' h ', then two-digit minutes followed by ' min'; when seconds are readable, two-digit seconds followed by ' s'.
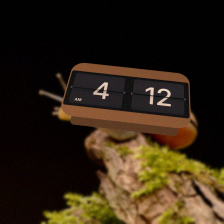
4 h 12 min
